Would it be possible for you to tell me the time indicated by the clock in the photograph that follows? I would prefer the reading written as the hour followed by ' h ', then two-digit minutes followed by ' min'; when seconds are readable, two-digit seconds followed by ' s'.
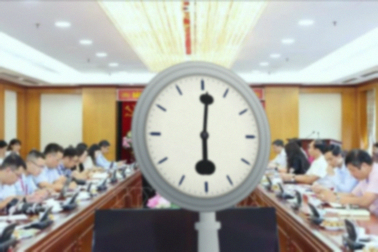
6 h 01 min
